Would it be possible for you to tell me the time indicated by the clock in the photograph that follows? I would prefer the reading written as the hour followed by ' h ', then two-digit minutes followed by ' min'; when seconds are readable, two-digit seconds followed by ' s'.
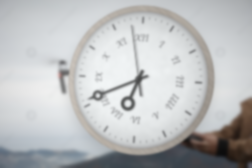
6 h 40 min 58 s
